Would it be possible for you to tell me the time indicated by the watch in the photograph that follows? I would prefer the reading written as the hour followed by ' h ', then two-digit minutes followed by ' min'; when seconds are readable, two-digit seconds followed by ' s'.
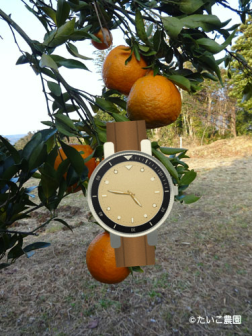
4 h 47 min
